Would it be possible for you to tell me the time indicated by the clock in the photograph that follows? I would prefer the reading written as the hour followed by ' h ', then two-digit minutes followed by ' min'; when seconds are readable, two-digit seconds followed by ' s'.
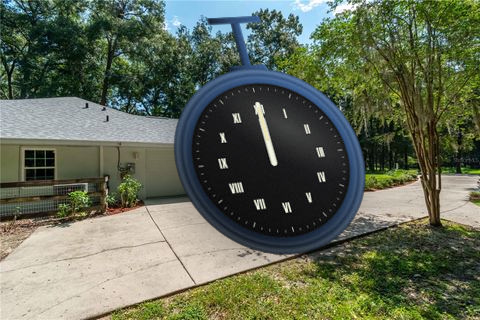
12 h 00 min
